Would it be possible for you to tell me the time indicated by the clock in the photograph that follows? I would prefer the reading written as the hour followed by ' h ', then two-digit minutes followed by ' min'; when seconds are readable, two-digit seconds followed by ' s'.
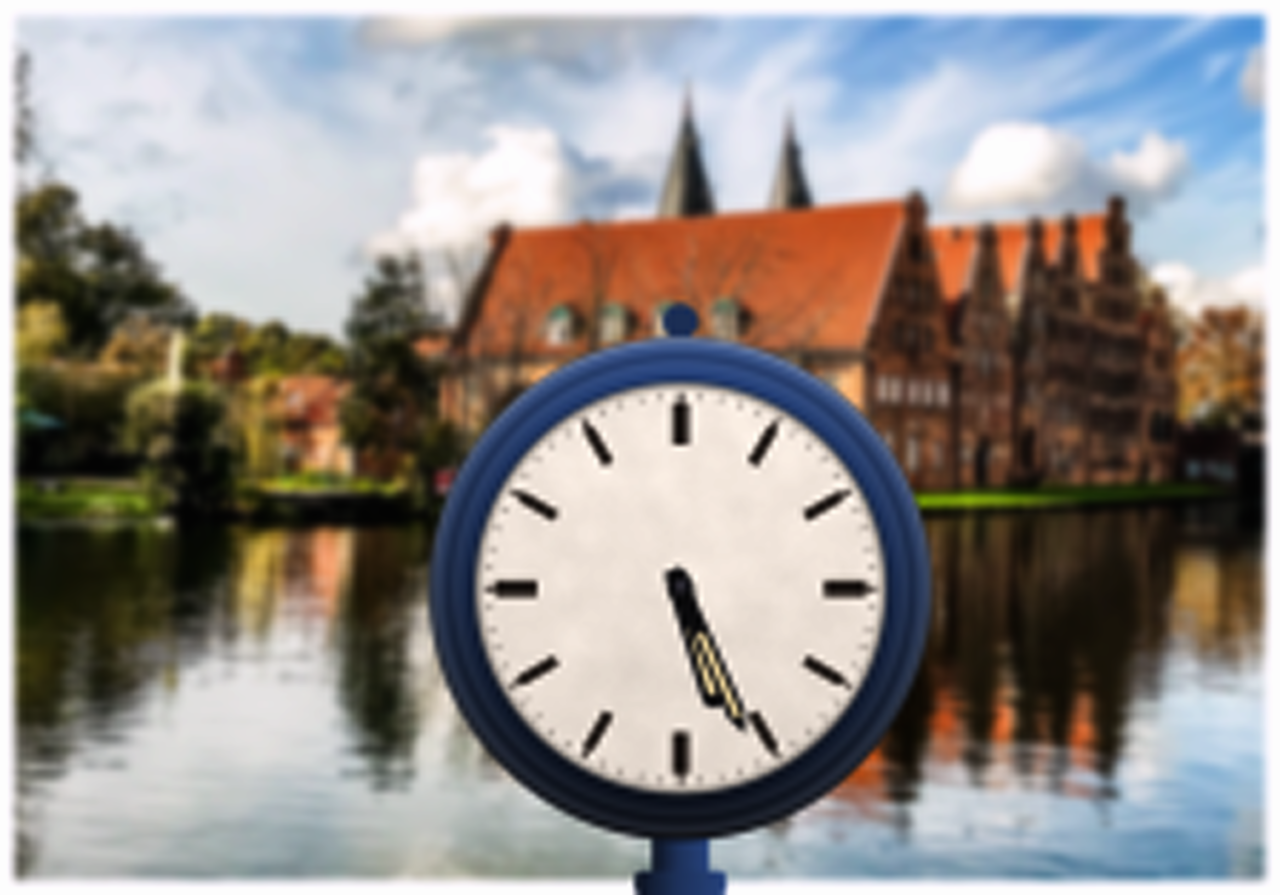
5 h 26 min
